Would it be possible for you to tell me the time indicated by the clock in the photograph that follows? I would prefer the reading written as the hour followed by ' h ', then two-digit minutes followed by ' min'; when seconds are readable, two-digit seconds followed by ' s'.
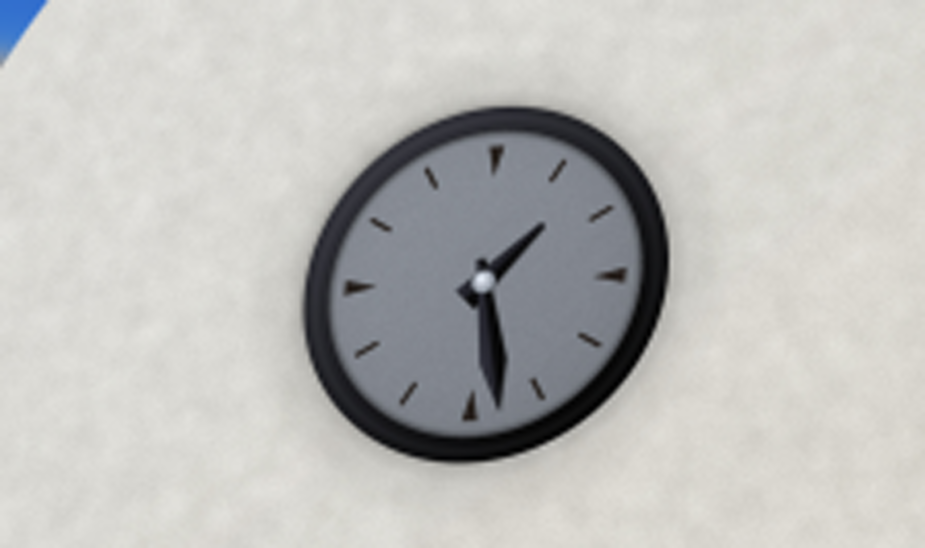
1 h 28 min
